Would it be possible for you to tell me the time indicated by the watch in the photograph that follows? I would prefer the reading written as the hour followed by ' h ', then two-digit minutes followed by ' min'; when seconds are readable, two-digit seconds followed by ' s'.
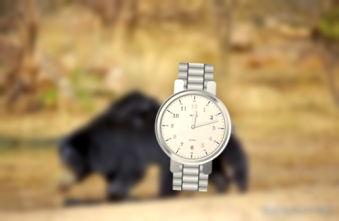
12 h 12 min
